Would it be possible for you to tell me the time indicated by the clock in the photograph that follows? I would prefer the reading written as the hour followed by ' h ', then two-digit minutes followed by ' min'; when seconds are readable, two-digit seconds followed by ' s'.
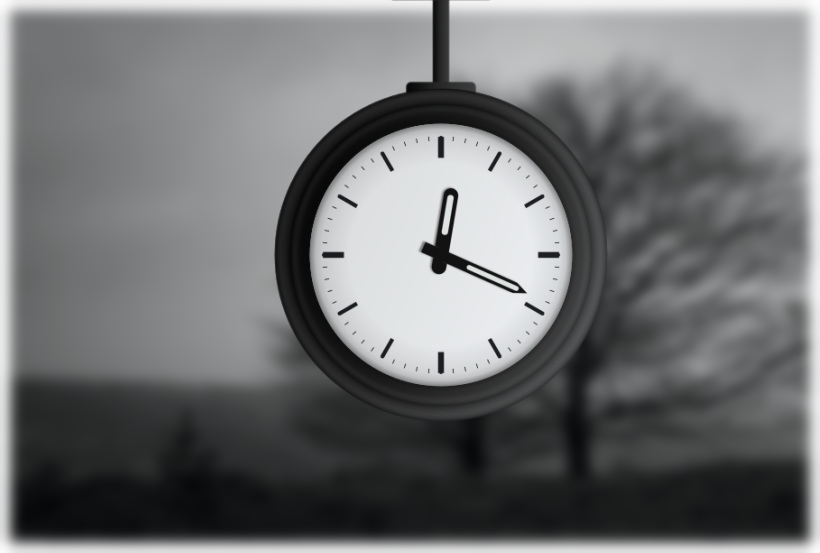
12 h 19 min
